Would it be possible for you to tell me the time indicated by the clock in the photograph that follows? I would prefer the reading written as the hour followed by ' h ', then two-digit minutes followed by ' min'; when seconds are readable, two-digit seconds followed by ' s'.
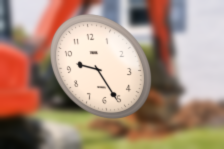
9 h 26 min
